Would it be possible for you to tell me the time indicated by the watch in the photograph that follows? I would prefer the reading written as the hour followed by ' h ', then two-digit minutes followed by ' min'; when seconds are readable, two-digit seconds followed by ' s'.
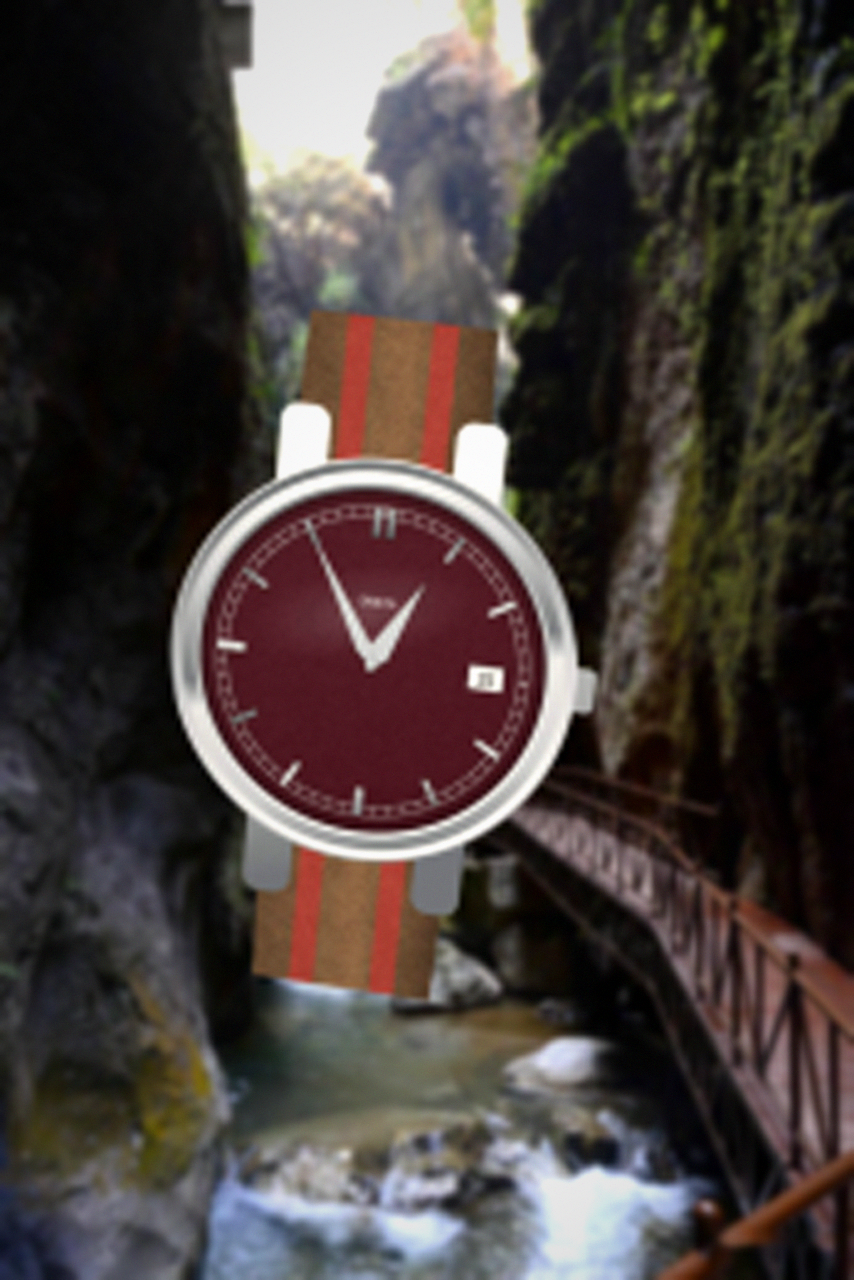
12 h 55 min
